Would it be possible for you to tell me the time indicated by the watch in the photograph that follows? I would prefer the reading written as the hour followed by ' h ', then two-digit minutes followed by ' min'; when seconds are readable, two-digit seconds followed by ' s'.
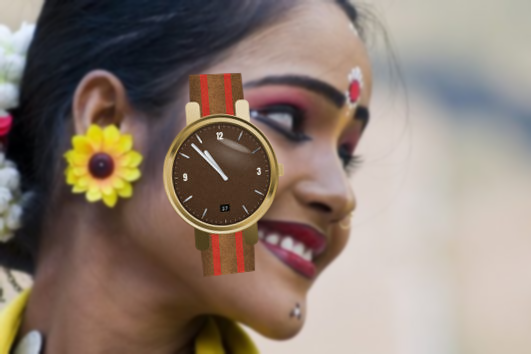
10 h 53 min
